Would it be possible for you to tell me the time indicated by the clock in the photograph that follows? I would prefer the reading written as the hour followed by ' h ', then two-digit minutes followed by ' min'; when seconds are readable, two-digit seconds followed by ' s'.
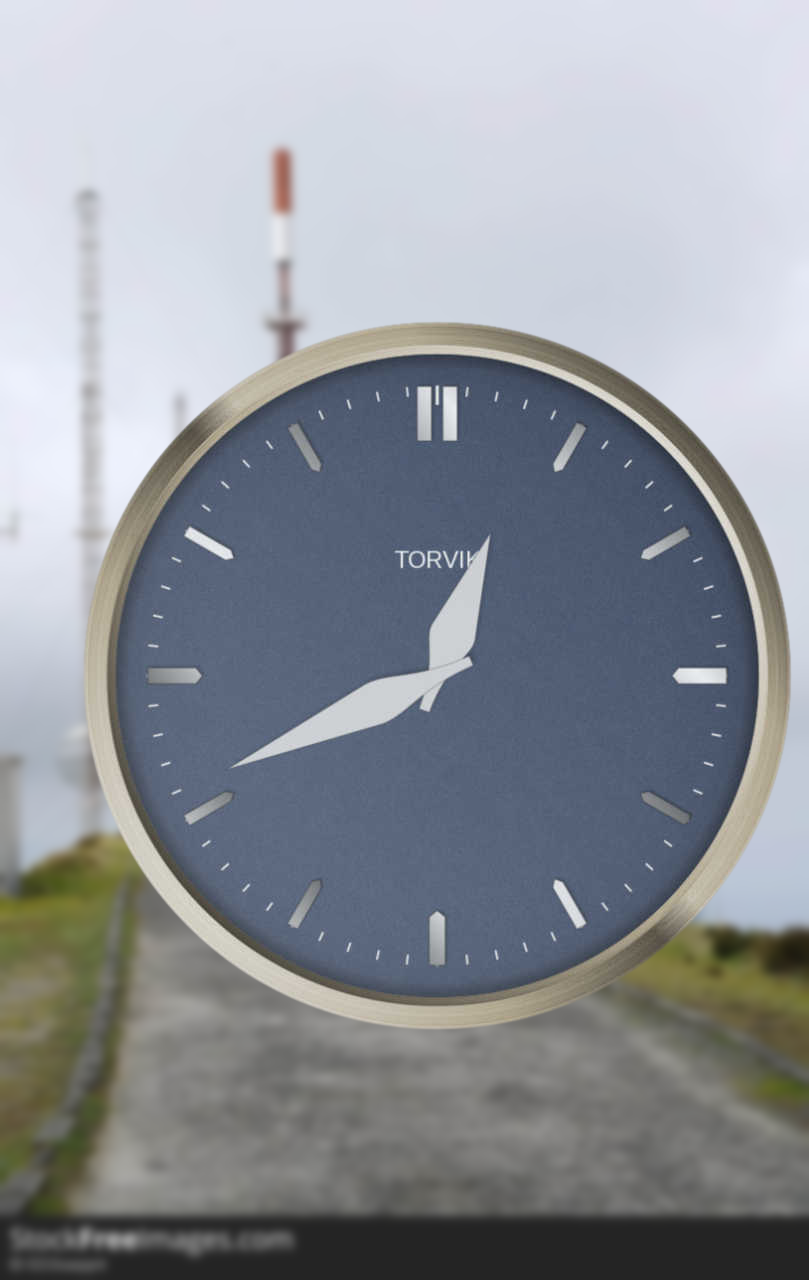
12 h 41 min
